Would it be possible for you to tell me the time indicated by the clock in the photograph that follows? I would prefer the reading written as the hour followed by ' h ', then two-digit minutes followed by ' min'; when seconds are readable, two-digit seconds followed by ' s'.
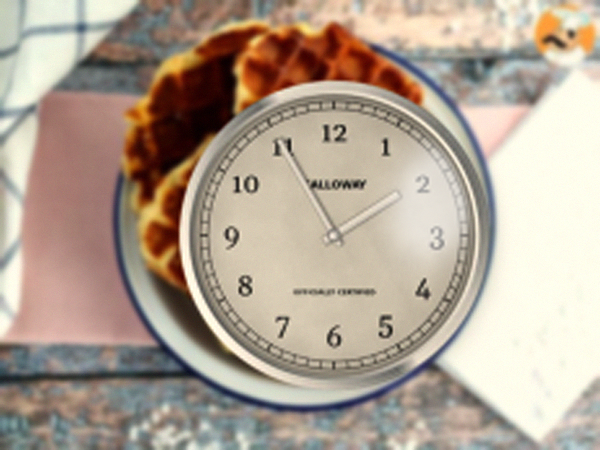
1 h 55 min
